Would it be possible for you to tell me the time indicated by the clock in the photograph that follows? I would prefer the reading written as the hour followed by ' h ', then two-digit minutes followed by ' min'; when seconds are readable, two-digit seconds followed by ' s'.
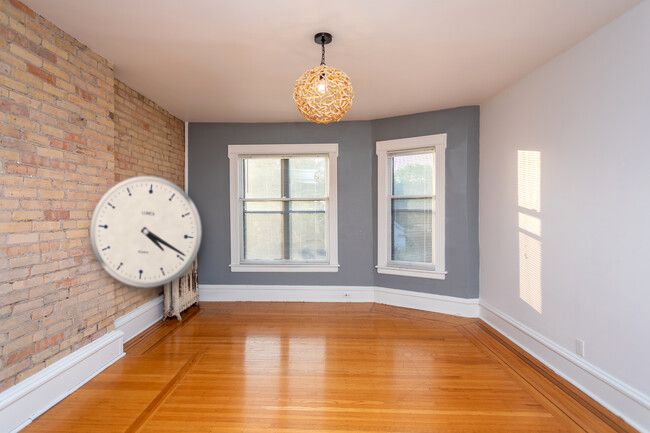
4 h 19 min
